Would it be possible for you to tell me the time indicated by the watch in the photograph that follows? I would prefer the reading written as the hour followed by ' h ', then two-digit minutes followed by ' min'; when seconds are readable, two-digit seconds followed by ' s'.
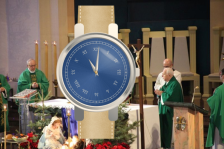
11 h 01 min
